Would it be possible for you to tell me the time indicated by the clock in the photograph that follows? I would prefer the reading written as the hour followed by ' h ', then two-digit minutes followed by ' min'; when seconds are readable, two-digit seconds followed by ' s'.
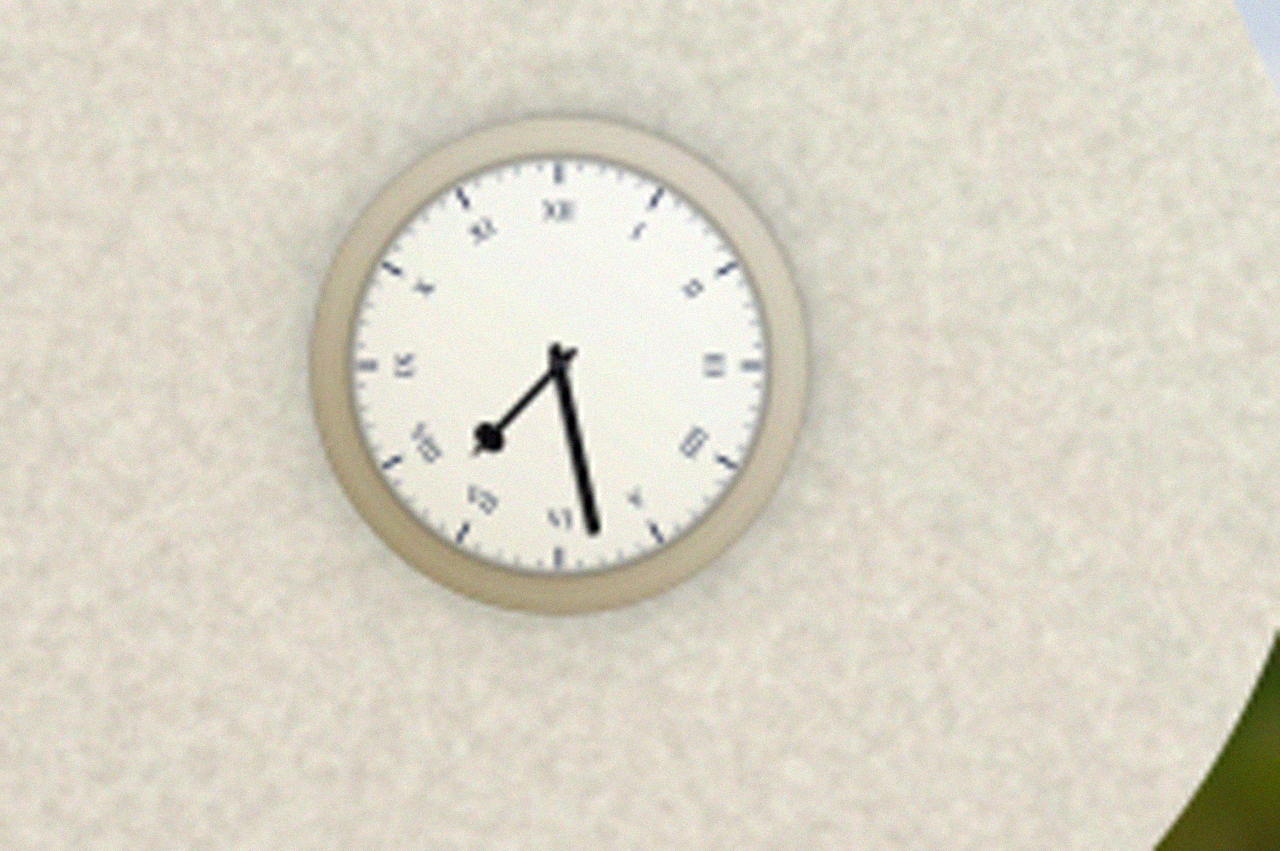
7 h 28 min
